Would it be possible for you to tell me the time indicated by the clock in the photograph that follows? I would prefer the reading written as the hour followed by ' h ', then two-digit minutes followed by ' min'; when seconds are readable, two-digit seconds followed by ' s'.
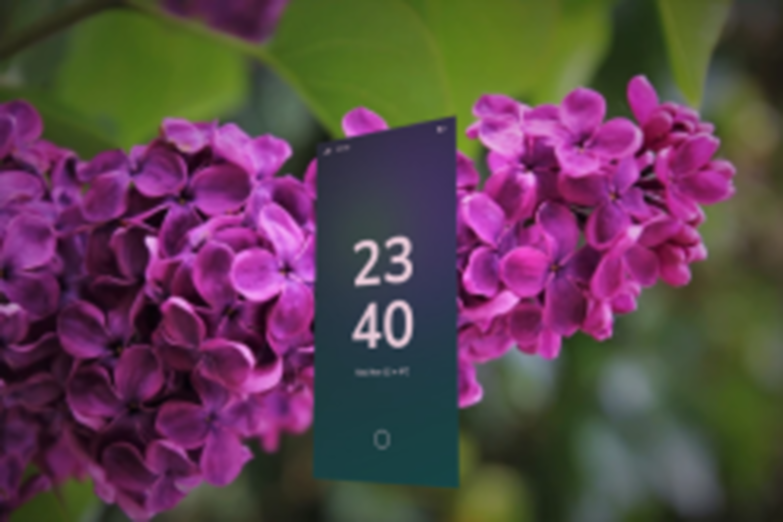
23 h 40 min
